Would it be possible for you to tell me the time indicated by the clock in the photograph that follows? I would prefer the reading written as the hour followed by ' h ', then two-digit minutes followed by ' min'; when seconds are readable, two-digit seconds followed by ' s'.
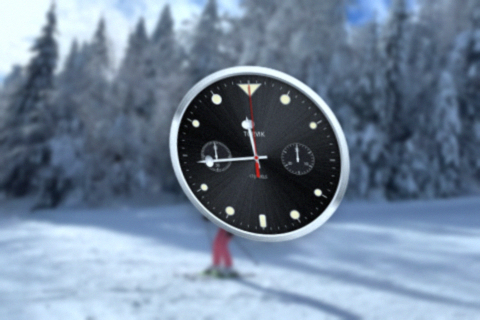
11 h 44 min
